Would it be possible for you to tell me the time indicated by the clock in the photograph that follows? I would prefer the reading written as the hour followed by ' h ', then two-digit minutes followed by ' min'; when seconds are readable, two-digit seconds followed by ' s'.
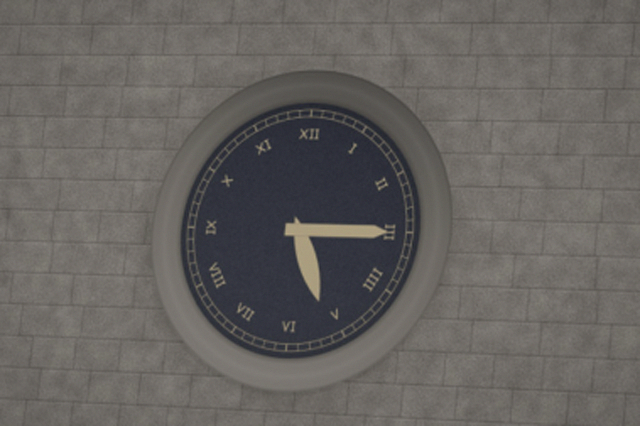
5 h 15 min
